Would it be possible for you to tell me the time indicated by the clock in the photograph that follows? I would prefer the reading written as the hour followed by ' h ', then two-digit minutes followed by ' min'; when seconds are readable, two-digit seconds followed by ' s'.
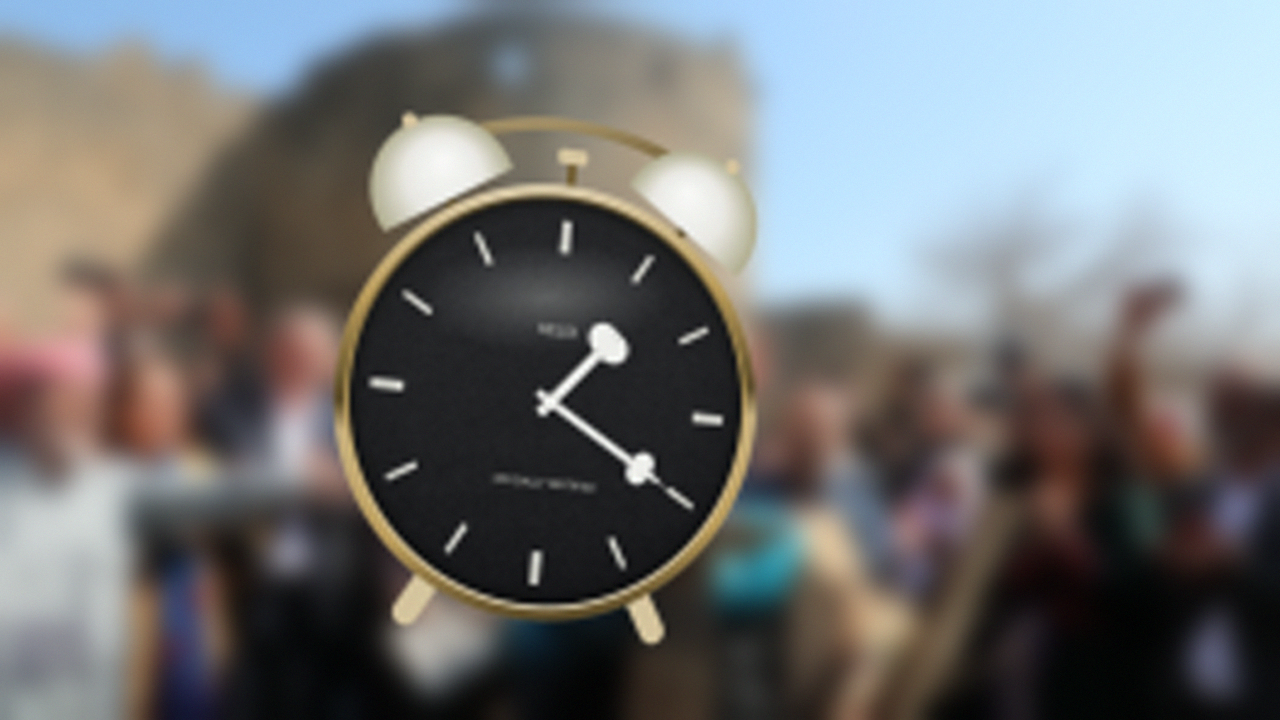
1 h 20 min
